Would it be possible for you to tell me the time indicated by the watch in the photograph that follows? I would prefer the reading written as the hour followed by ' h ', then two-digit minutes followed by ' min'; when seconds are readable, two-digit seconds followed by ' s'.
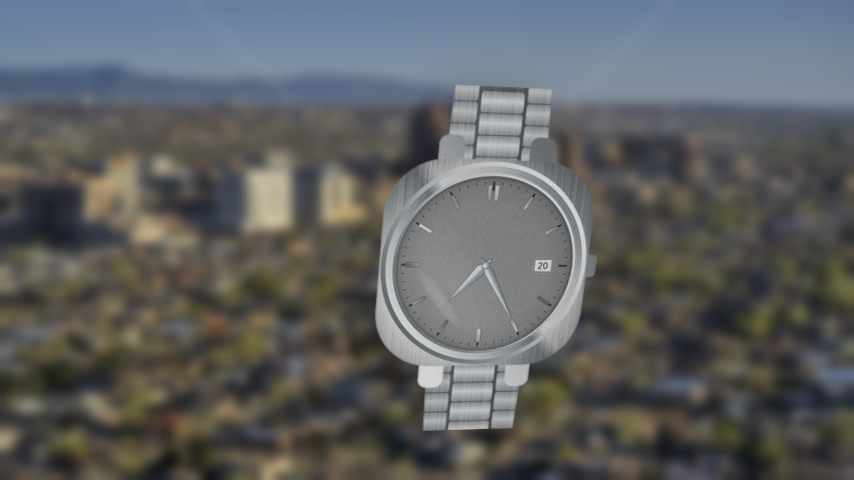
7 h 25 min
